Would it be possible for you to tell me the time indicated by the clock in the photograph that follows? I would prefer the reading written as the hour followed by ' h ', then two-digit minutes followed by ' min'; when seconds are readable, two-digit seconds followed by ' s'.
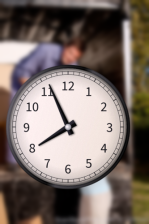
7 h 56 min
